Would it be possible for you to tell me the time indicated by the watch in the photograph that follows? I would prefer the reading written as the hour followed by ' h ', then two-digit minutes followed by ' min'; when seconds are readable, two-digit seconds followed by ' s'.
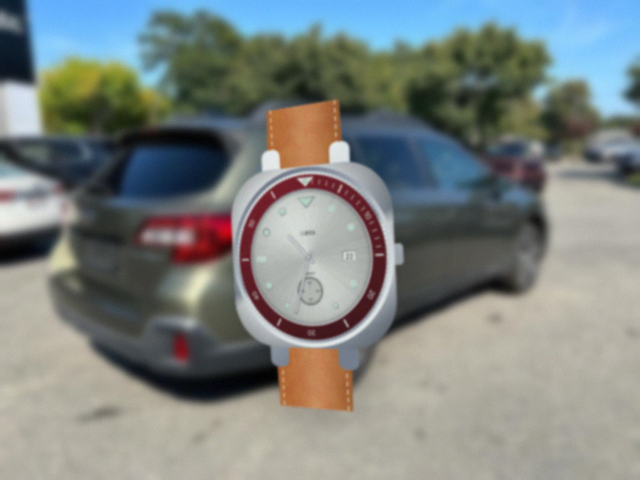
10 h 33 min
